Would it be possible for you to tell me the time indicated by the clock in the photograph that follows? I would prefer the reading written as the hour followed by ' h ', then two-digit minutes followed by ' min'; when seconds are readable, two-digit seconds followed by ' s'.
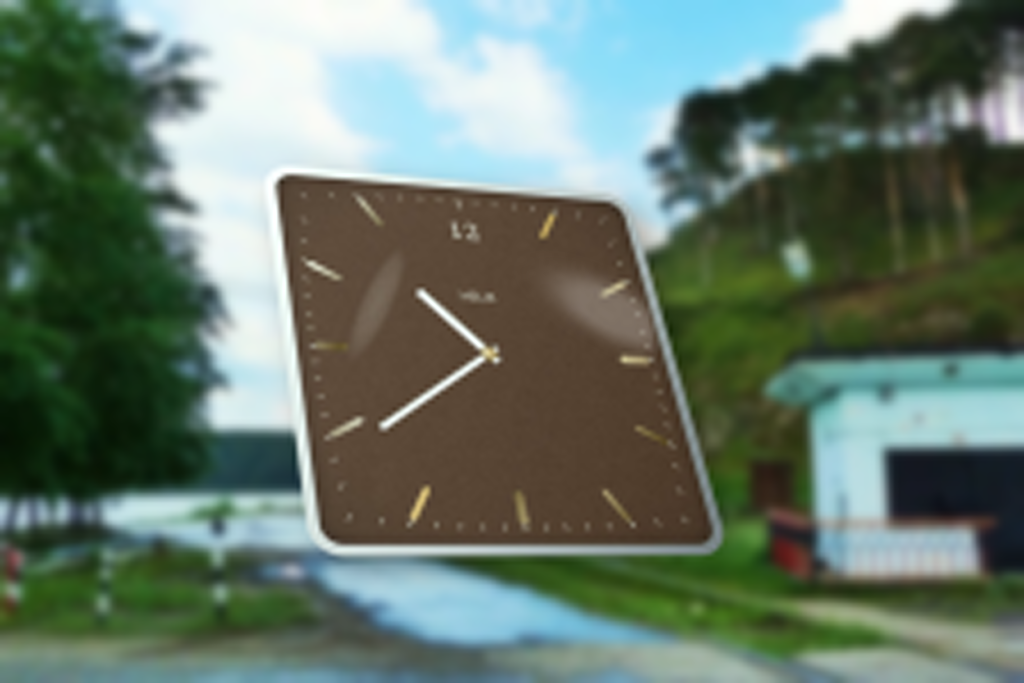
10 h 39 min
